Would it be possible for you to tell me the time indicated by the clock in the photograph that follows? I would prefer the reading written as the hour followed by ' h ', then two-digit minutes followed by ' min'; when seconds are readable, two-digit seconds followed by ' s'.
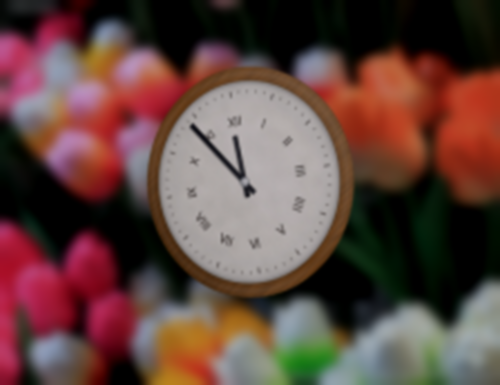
11 h 54 min
